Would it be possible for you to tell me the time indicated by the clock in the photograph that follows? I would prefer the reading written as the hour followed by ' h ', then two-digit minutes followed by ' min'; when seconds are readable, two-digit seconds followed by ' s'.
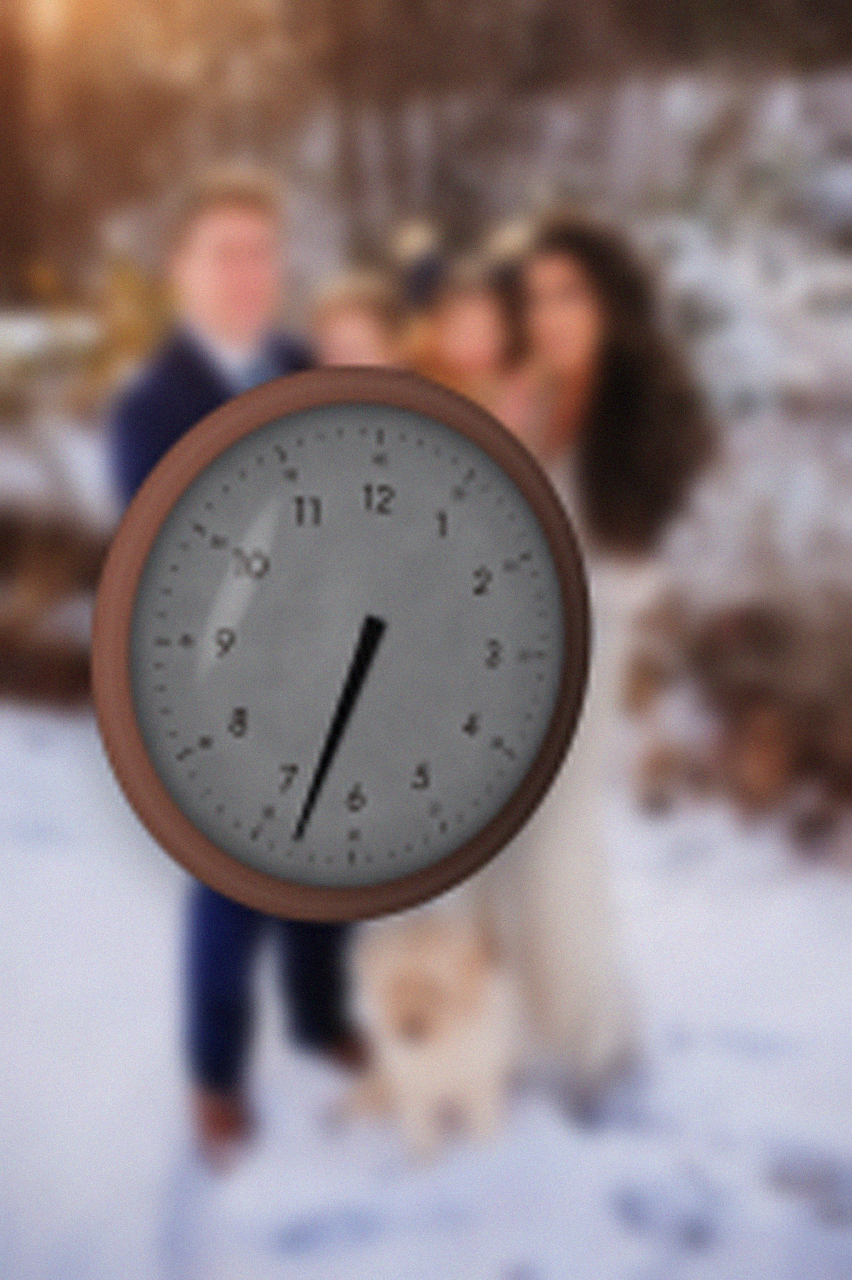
6 h 33 min
